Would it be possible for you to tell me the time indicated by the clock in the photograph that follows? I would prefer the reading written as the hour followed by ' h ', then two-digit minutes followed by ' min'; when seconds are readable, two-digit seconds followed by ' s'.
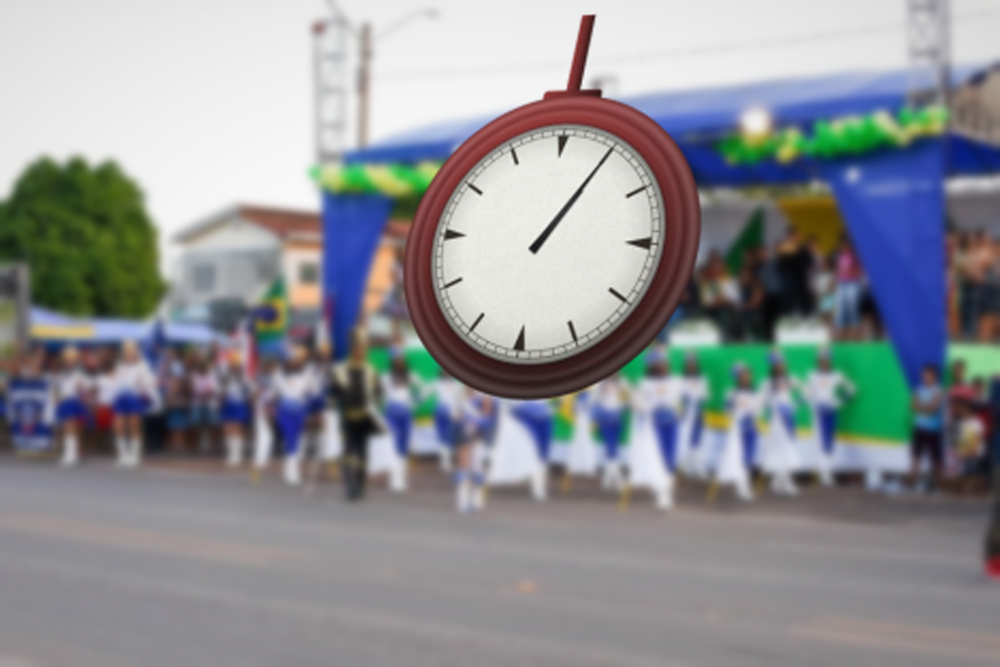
1 h 05 min
